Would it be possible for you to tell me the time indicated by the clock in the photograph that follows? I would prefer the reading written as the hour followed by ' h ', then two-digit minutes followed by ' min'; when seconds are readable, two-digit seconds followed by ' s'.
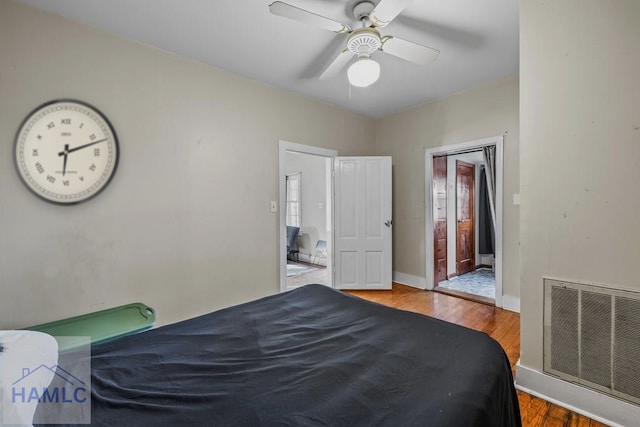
6 h 12 min
